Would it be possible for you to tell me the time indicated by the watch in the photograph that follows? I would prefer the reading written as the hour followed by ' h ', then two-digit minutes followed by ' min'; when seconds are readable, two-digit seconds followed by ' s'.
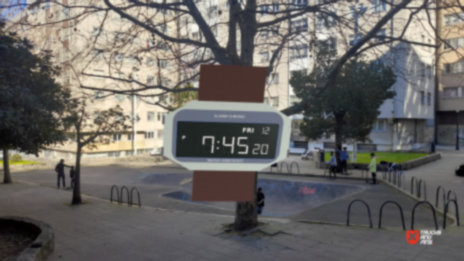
7 h 45 min 20 s
